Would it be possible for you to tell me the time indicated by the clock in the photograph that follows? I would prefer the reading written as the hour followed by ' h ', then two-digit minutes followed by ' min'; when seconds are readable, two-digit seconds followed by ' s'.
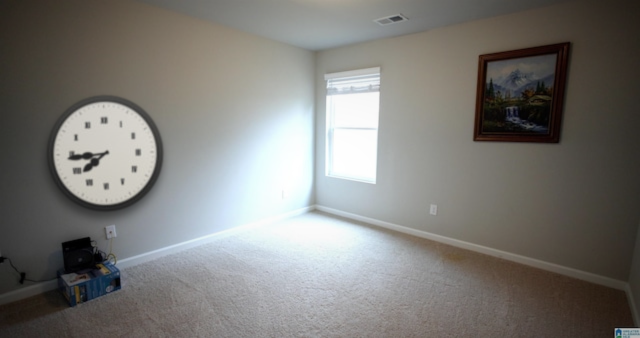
7 h 44 min
